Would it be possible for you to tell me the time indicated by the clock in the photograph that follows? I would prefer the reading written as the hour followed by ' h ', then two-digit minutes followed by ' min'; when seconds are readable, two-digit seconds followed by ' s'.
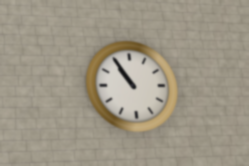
10 h 55 min
